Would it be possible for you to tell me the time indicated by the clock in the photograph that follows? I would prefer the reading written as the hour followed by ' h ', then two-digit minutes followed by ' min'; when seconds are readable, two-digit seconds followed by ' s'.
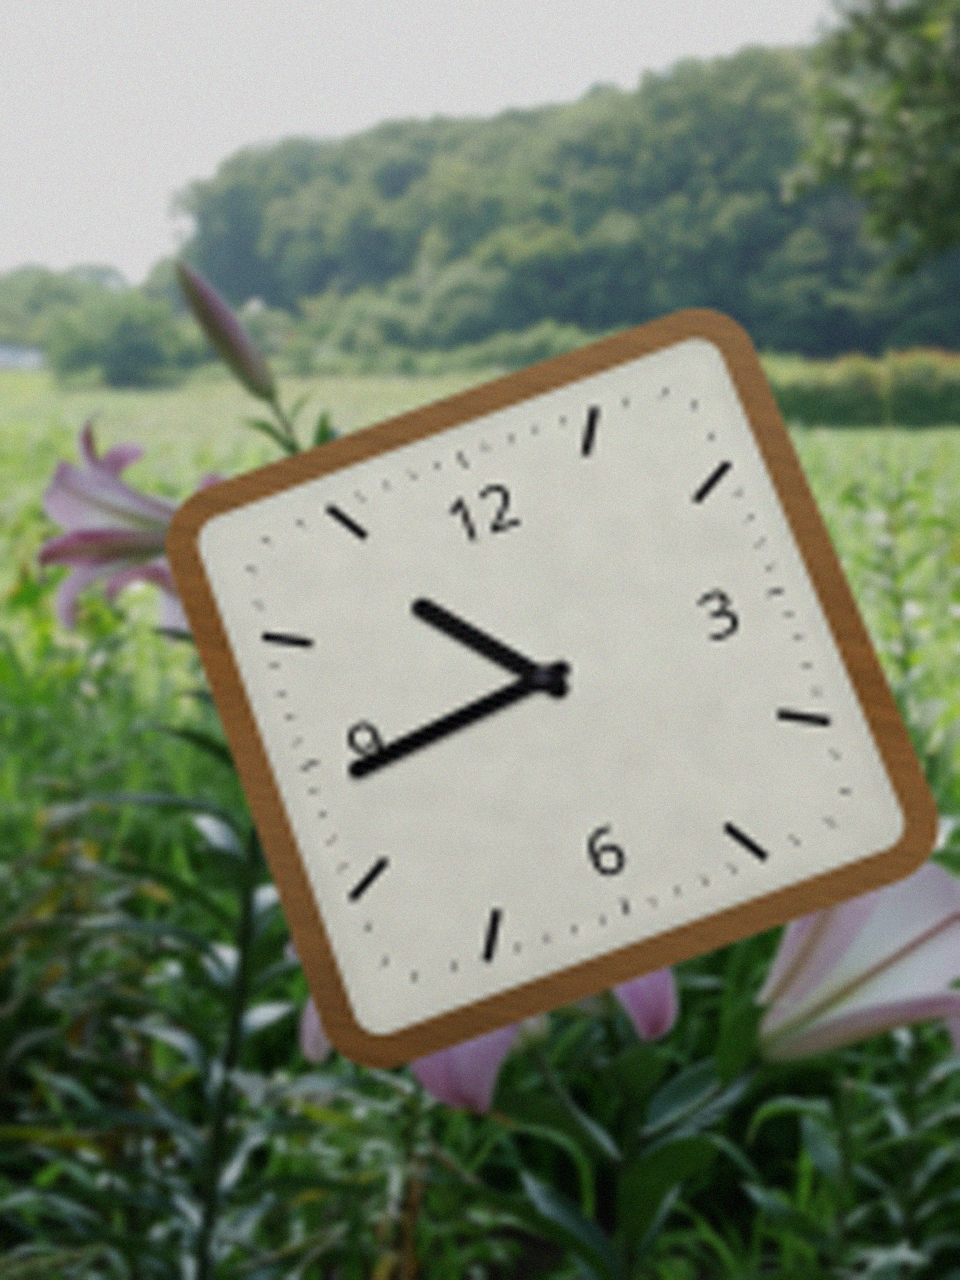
10 h 44 min
